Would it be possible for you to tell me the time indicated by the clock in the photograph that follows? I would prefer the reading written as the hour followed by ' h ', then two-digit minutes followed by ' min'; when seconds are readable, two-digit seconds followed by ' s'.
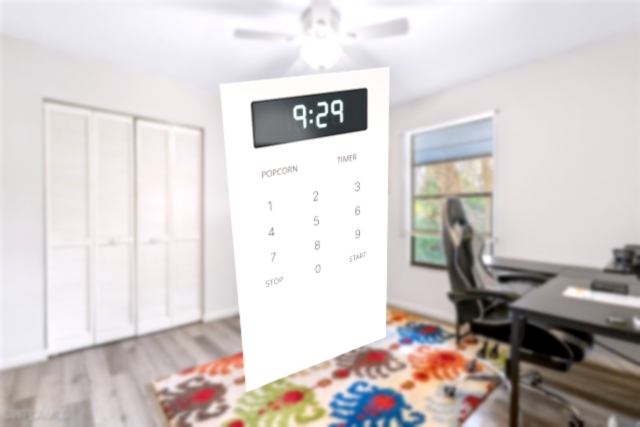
9 h 29 min
